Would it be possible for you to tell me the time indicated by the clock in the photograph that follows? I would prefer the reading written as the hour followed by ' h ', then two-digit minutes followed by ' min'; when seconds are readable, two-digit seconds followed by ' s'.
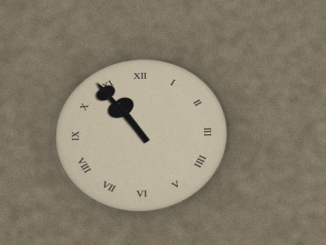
10 h 54 min
